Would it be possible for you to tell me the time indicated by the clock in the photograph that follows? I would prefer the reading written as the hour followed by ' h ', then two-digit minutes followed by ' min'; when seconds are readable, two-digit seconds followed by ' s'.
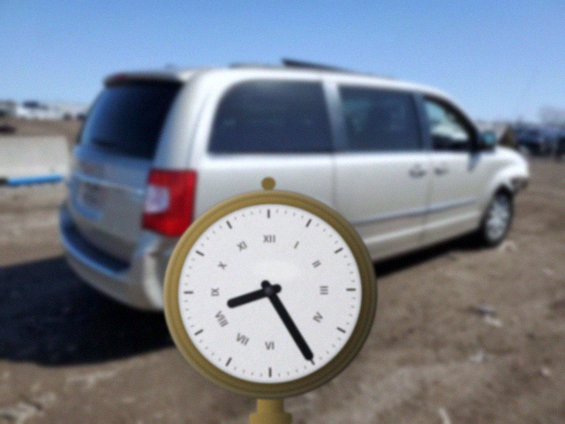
8 h 25 min
